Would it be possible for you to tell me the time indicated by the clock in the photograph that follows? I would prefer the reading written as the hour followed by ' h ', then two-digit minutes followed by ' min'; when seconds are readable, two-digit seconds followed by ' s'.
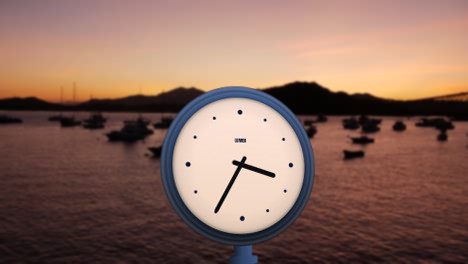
3 h 35 min
